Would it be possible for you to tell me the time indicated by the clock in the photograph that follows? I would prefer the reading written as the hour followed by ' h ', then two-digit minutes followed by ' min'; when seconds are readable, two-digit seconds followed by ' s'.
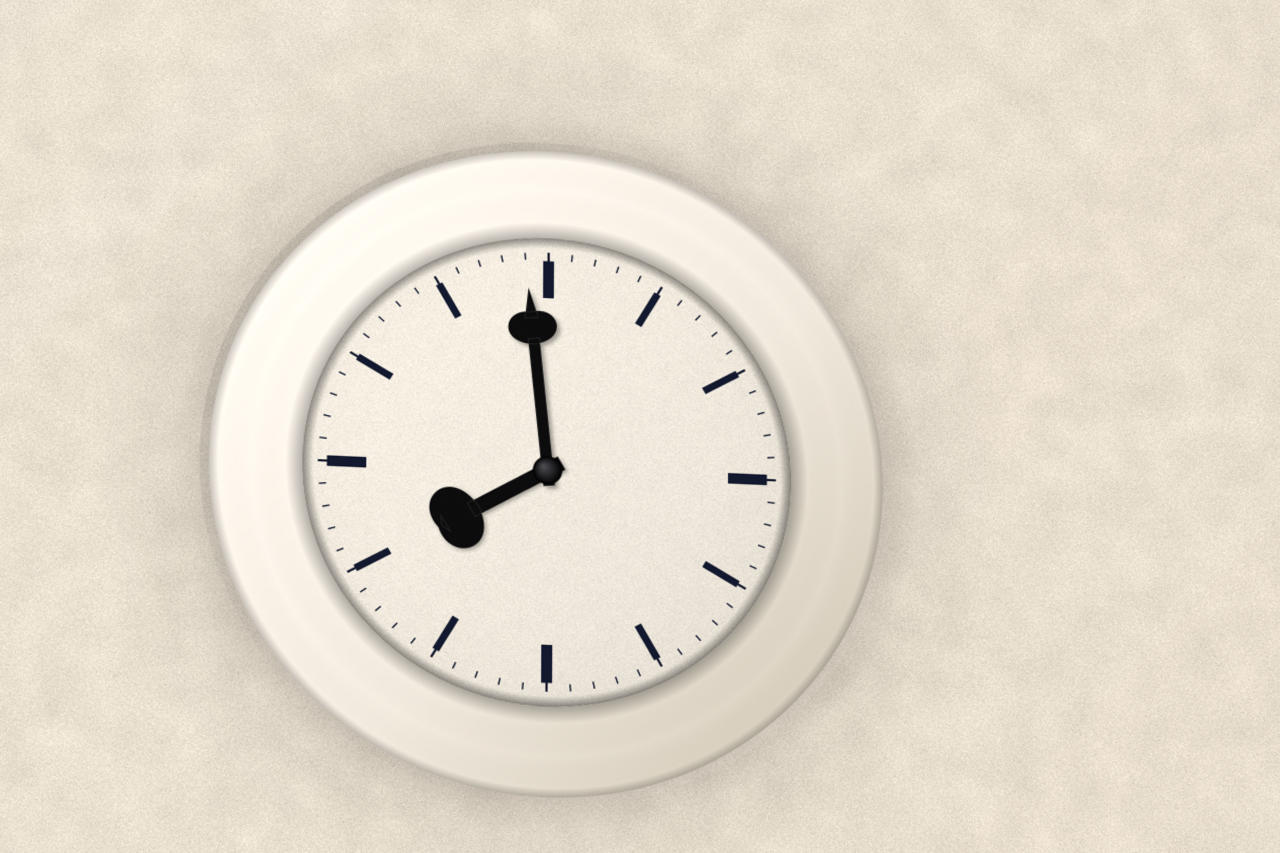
7 h 59 min
